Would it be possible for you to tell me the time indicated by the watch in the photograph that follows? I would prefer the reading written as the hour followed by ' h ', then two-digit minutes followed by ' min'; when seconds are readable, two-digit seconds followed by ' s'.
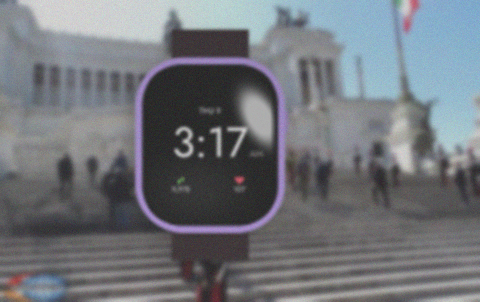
3 h 17 min
